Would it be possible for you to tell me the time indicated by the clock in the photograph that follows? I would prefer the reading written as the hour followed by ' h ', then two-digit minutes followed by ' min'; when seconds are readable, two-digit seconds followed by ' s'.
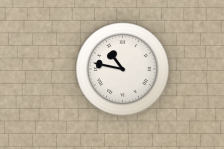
10 h 47 min
